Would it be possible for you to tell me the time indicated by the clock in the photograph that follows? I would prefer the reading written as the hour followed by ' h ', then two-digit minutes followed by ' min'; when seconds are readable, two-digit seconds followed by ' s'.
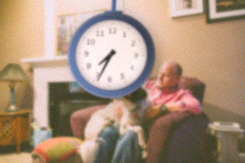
7 h 34 min
